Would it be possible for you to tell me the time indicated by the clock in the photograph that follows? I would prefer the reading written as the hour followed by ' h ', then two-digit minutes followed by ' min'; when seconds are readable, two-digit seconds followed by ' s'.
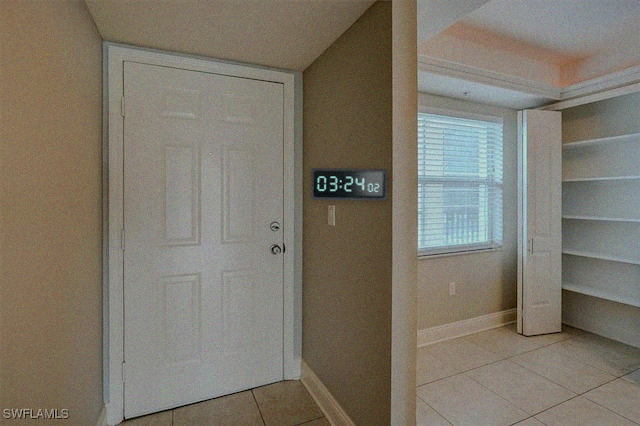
3 h 24 min 02 s
